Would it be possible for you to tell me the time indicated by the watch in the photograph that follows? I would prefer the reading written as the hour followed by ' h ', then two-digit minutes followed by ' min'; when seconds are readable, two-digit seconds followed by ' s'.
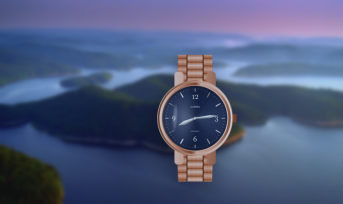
8 h 14 min
